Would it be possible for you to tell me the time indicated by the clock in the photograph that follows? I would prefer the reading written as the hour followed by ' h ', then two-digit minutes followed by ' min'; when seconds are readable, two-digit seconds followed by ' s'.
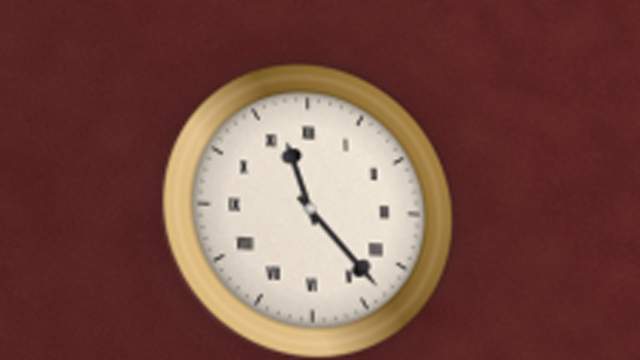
11 h 23 min
